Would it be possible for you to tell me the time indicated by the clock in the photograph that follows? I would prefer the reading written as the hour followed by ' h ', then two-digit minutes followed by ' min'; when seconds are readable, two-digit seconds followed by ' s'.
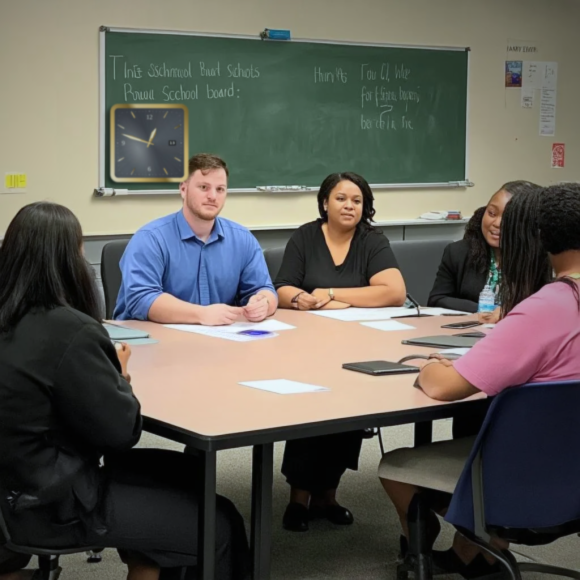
12 h 48 min
